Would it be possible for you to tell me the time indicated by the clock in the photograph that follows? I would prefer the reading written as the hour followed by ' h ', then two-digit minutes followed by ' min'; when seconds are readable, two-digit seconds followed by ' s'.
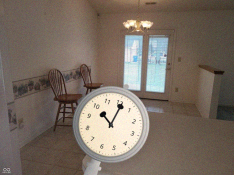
10 h 01 min
